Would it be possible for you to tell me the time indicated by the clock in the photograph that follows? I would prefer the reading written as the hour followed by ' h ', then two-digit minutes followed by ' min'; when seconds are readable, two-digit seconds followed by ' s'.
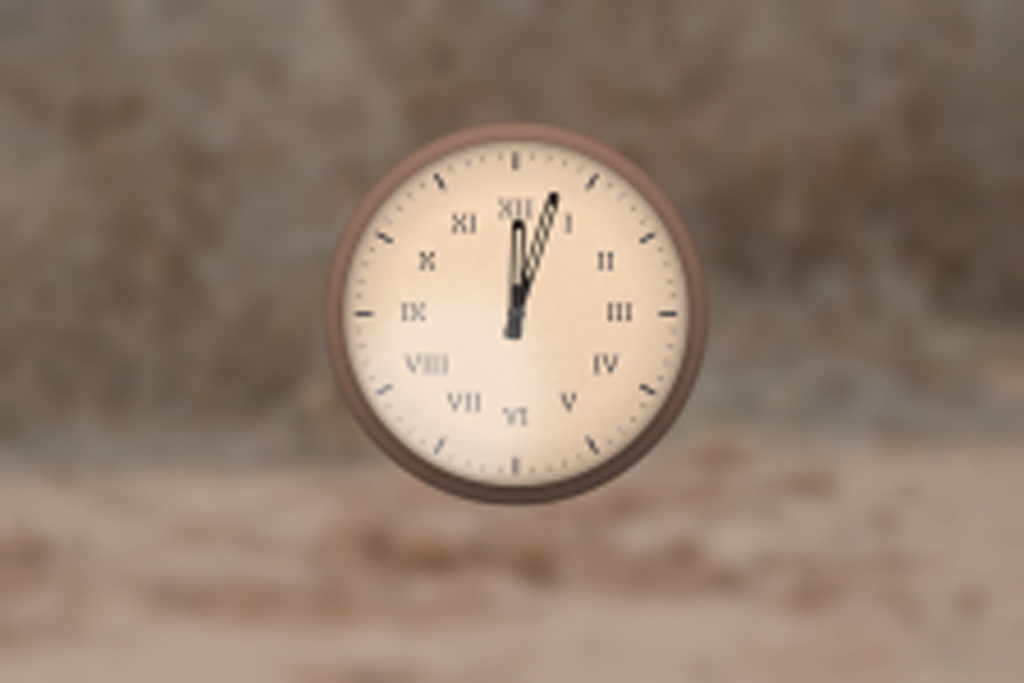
12 h 03 min
